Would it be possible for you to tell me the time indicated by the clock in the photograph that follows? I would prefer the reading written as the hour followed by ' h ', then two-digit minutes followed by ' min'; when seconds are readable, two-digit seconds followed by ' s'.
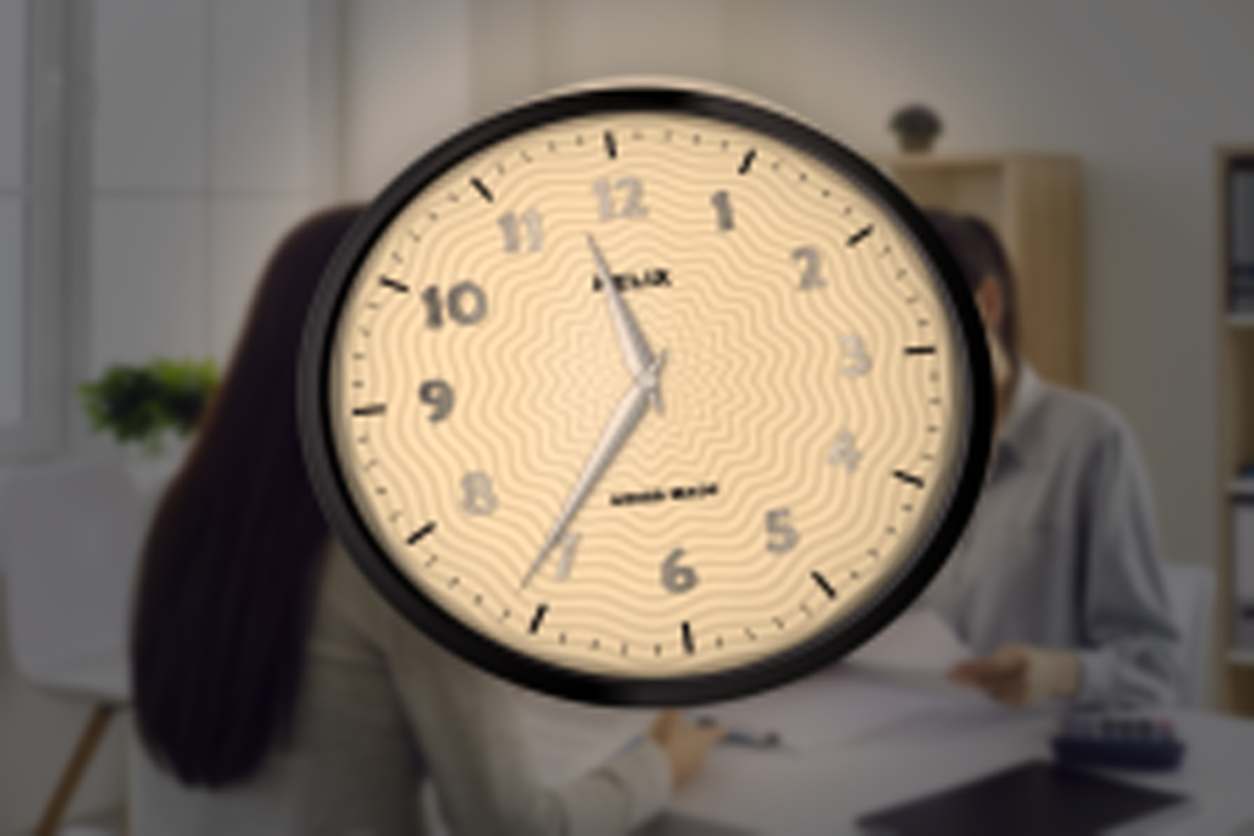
11 h 36 min
